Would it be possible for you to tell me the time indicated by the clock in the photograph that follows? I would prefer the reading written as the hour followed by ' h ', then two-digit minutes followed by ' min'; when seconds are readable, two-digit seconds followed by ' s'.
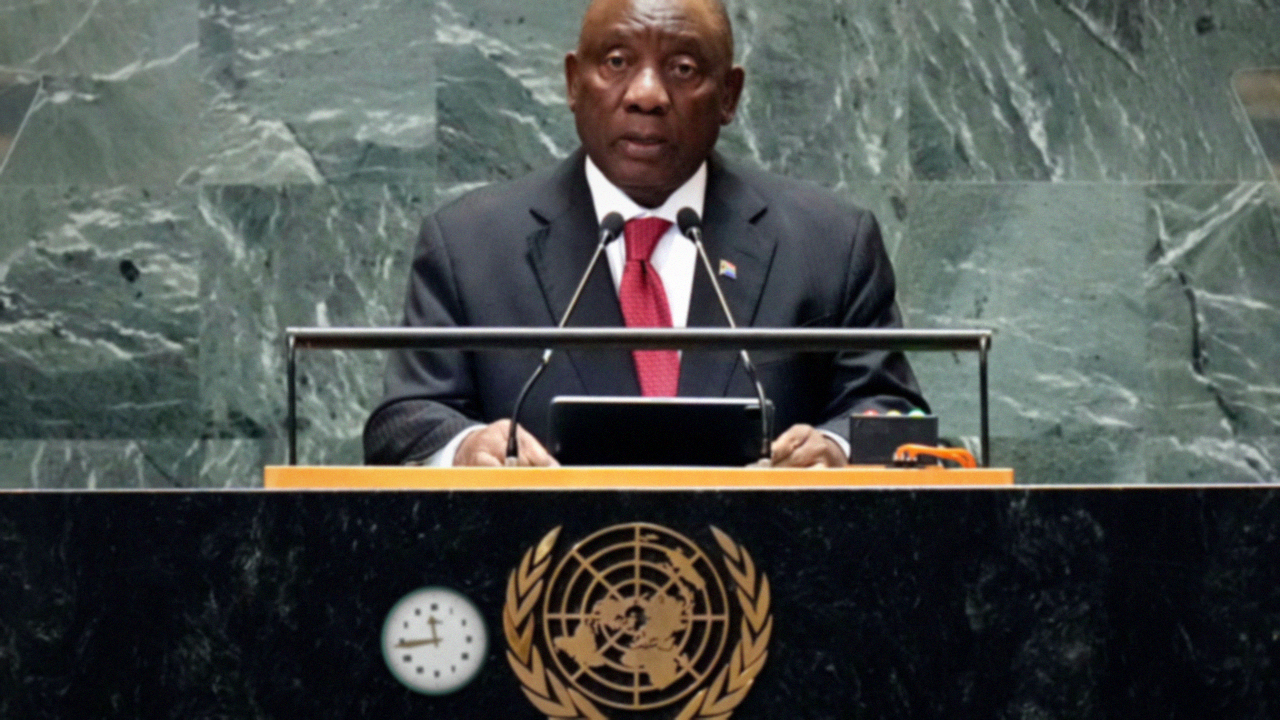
11 h 44 min
